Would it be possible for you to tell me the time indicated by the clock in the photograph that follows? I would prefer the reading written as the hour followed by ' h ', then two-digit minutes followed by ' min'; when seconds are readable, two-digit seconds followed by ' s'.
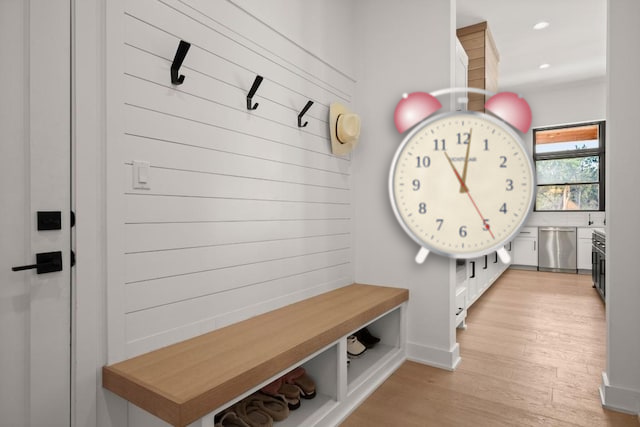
11 h 01 min 25 s
